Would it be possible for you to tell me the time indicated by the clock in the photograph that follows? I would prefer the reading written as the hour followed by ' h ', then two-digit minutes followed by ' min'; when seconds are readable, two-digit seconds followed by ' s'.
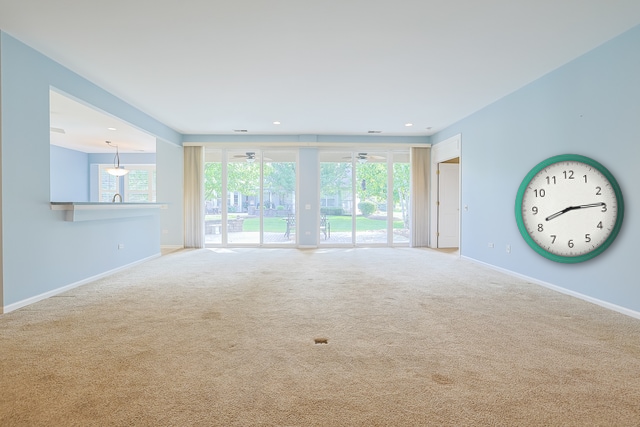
8 h 14 min
